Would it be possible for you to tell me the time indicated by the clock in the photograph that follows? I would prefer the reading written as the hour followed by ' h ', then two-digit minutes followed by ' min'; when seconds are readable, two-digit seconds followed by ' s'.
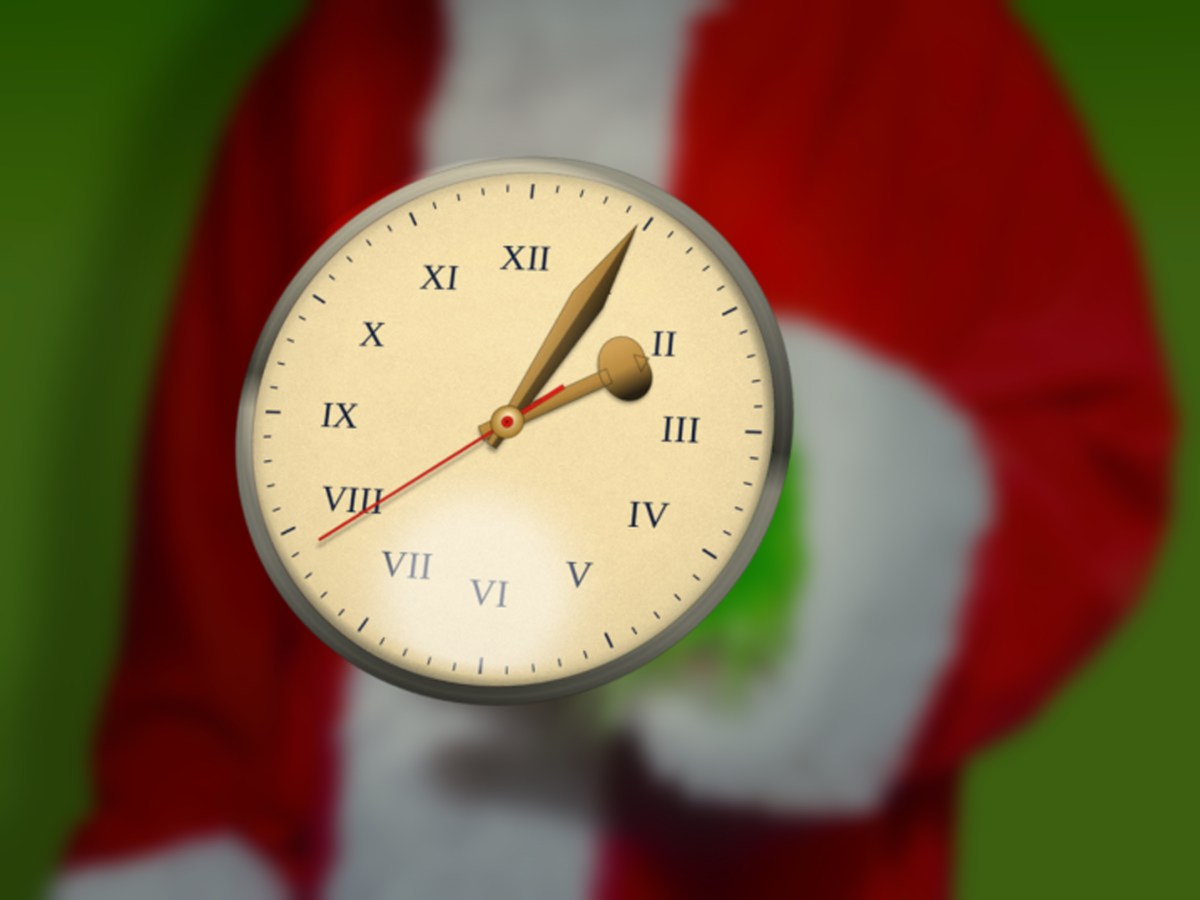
2 h 04 min 39 s
